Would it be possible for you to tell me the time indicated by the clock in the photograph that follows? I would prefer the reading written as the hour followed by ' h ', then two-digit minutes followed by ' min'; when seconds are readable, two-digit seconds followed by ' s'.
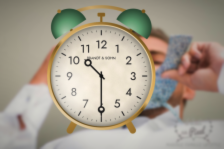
10 h 30 min
